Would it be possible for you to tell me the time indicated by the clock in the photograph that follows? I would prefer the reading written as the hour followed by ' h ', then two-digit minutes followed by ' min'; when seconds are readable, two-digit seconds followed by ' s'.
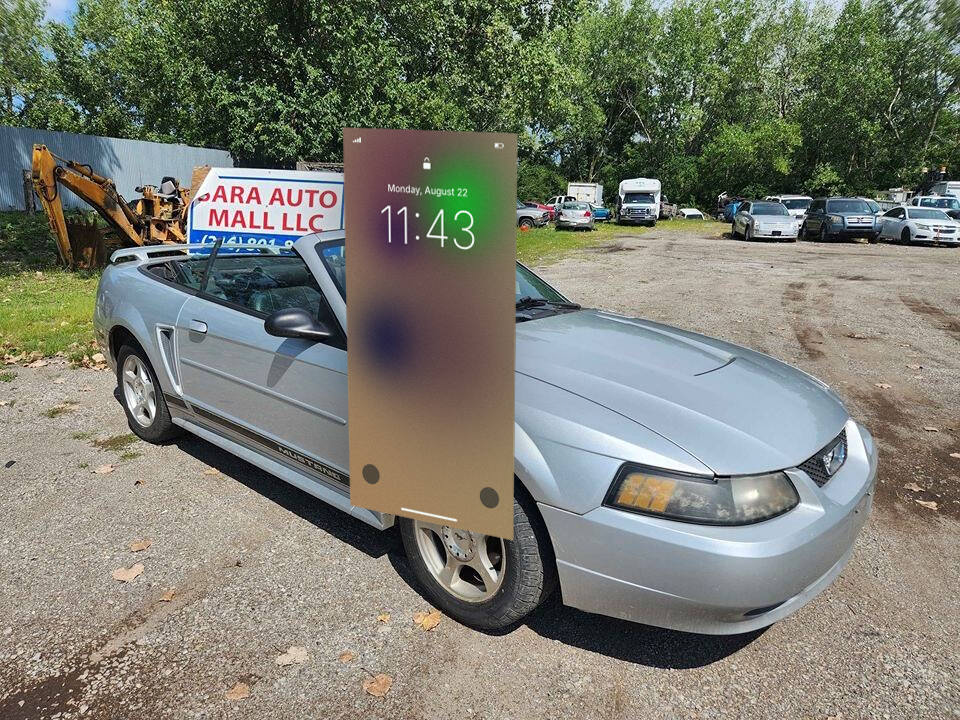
11 h 43 min
